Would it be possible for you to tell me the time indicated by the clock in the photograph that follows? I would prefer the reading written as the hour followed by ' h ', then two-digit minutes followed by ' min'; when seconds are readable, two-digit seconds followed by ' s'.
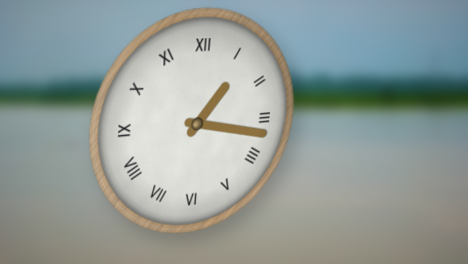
1 h 17 min
